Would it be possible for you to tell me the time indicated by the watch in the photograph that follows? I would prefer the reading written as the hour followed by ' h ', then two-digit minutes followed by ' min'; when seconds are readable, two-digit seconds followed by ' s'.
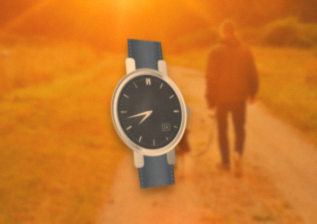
7 h 43 min
